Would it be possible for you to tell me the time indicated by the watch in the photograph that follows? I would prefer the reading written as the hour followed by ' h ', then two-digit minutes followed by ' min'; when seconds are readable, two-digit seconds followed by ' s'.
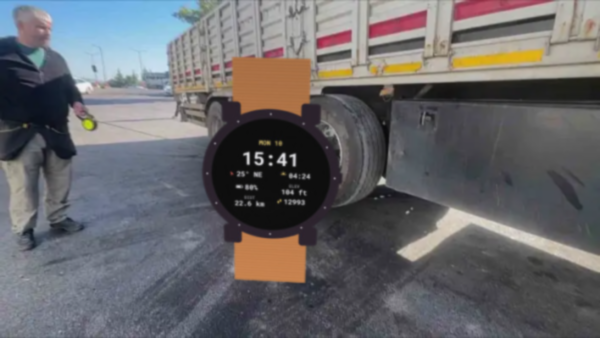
15 h 41 min
